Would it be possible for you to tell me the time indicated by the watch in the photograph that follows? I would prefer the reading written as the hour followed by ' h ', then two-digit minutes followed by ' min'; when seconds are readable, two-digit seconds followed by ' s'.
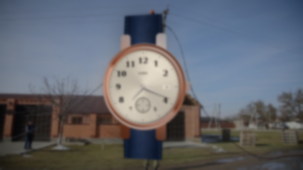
7 h 19 min
